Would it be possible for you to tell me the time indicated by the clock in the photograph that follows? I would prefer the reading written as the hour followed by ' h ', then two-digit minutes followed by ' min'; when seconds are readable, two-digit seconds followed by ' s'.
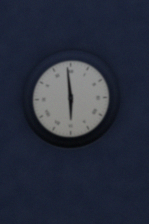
5 h 59 min
